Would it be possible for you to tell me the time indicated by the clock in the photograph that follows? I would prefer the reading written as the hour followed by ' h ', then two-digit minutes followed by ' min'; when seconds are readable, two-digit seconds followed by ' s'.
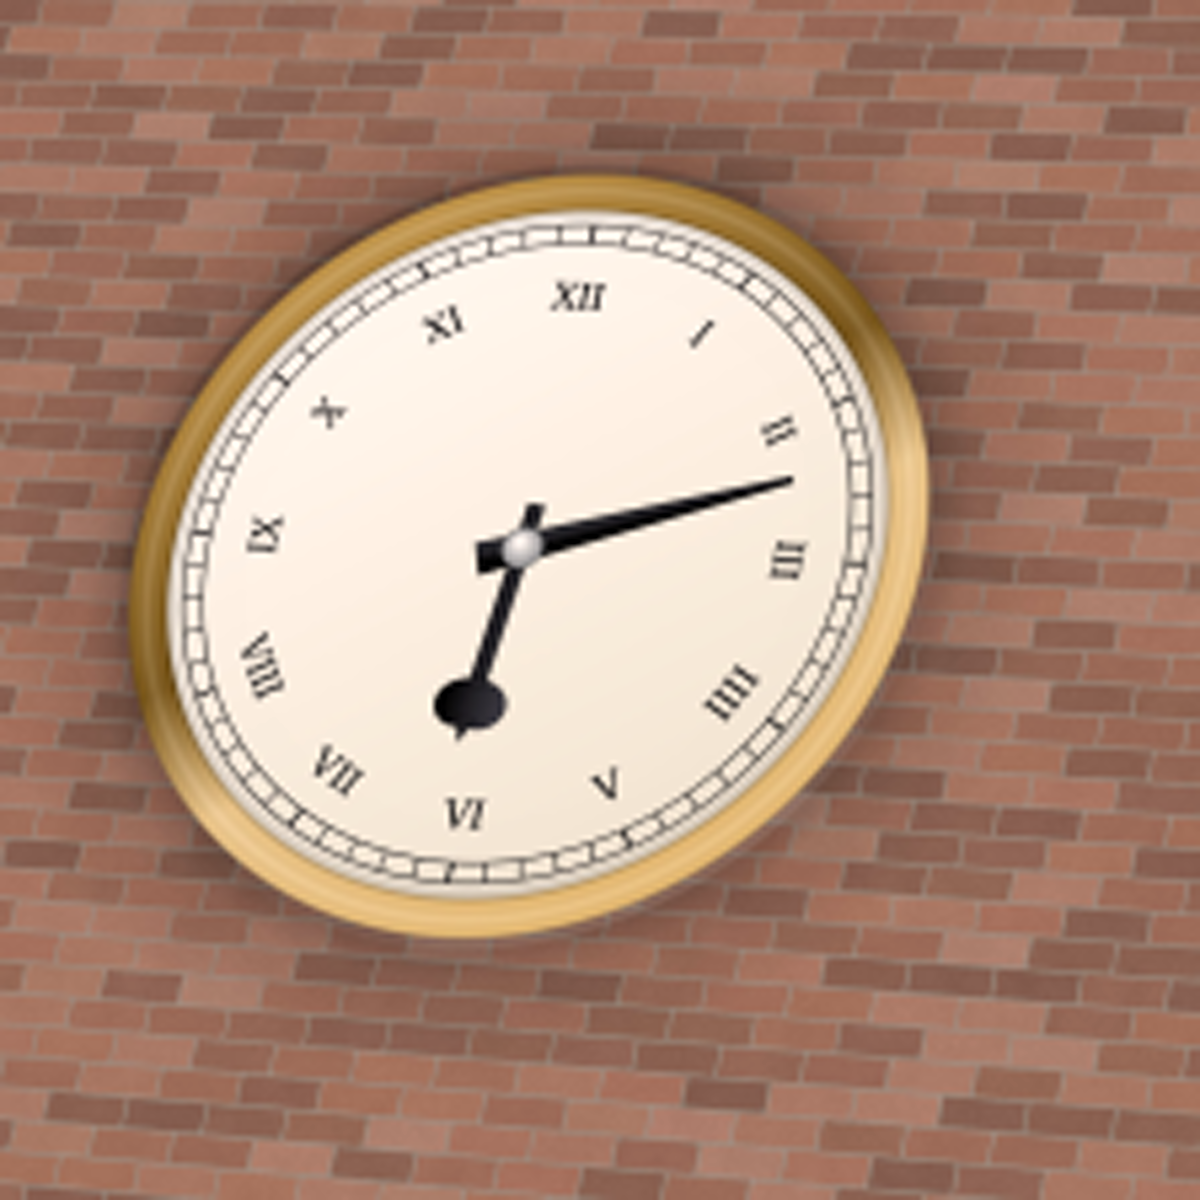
6 h 12 min
